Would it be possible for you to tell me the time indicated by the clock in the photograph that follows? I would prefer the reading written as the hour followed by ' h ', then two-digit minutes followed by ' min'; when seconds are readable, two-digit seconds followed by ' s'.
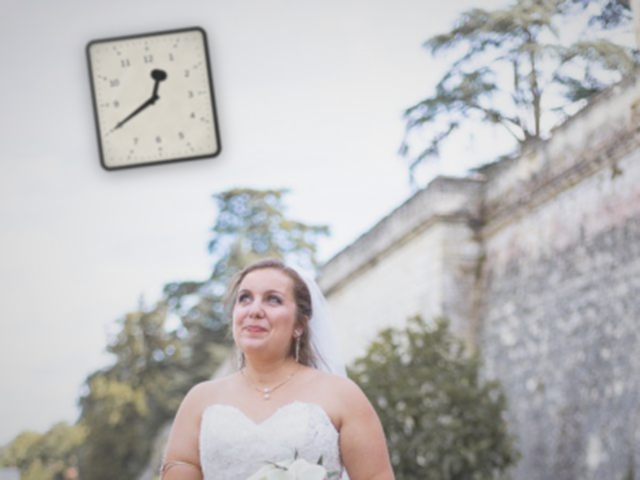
12 h 40 min
